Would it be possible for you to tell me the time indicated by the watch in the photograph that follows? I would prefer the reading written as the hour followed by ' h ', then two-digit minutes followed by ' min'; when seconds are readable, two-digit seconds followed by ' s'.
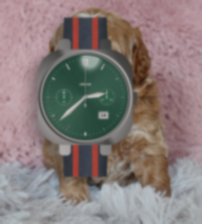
2 h 38 min
